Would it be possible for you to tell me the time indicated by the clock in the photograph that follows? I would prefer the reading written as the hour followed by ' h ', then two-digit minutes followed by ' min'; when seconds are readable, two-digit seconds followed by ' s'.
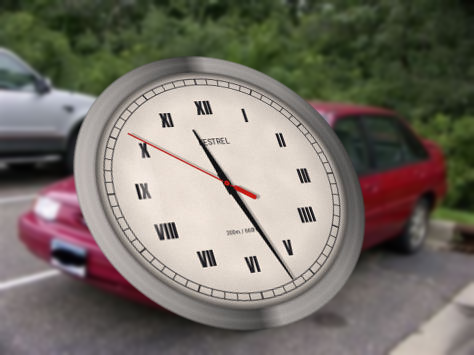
11 h 26 min 51 s
